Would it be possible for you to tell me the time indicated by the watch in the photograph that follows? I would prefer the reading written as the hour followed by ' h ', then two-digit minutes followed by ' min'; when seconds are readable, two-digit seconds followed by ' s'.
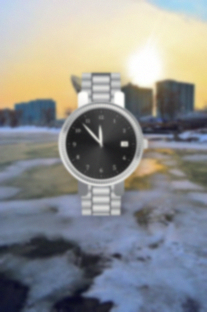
11 h 53 min
